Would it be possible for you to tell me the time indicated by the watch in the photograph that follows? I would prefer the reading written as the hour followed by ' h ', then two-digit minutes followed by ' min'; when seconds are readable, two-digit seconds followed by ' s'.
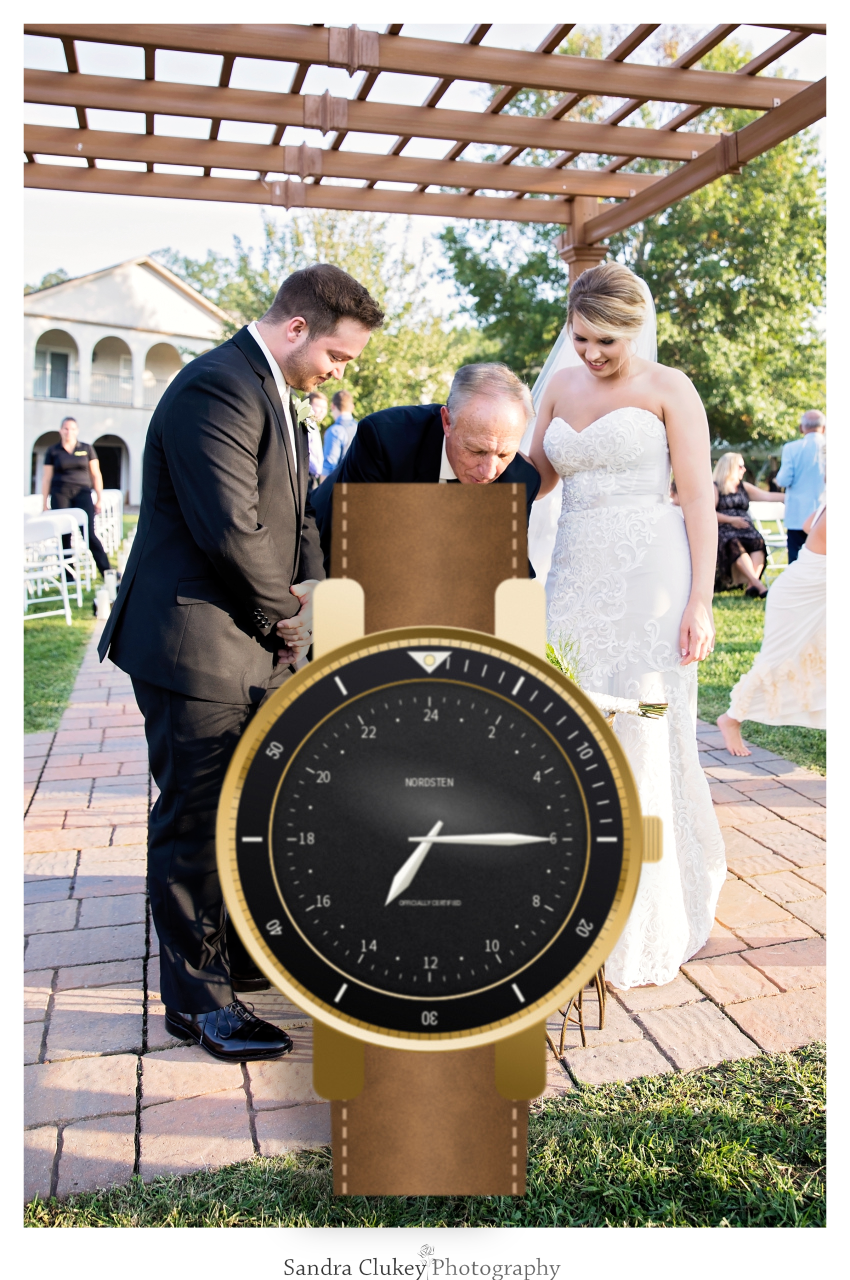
14 h 15 min
